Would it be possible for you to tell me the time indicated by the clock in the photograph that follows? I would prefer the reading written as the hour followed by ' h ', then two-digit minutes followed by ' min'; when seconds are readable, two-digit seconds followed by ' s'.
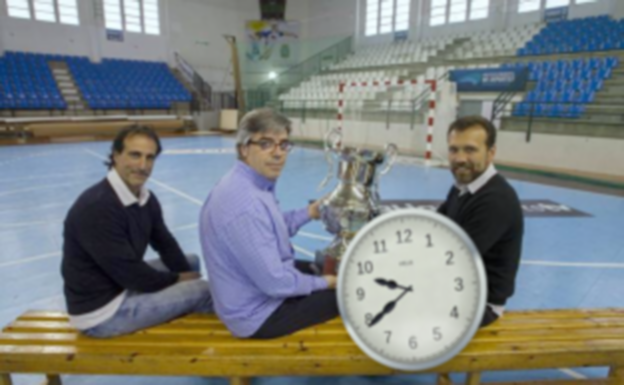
9 h 39 min
